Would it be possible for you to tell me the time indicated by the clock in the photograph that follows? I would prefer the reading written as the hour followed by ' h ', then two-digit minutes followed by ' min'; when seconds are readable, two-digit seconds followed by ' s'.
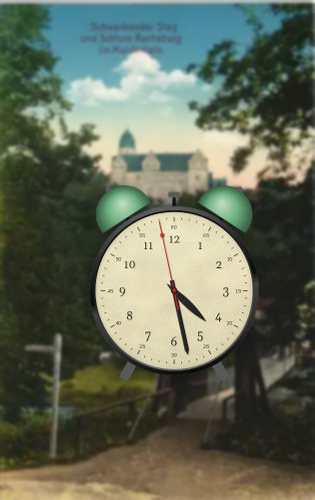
4 h 27 min 58 s
